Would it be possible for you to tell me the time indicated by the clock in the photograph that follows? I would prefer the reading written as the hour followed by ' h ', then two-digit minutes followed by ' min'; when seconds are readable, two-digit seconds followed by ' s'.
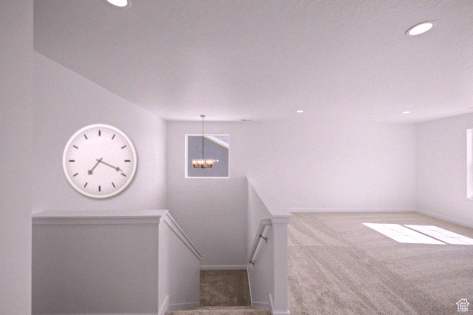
7 h 19 min
